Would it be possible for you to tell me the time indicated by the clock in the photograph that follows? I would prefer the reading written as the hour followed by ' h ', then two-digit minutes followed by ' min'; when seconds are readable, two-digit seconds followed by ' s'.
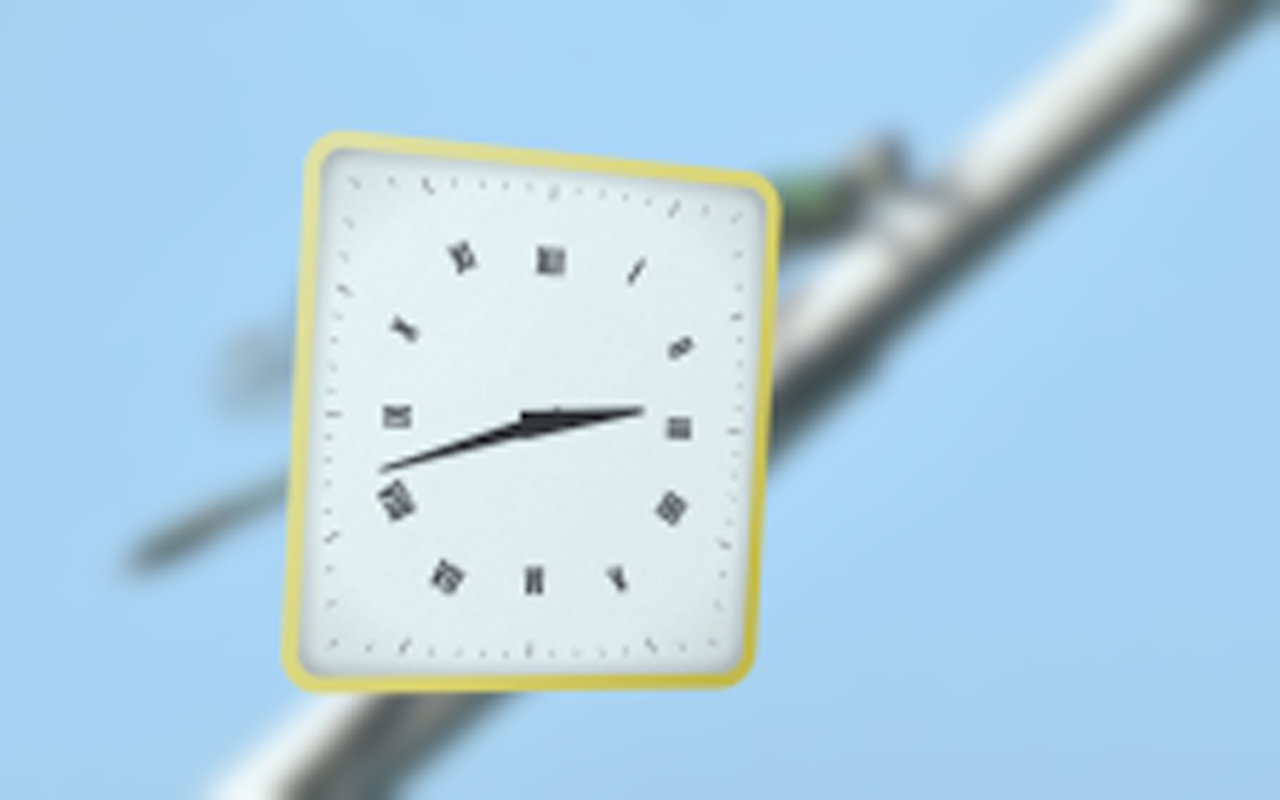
2 h 42 min
